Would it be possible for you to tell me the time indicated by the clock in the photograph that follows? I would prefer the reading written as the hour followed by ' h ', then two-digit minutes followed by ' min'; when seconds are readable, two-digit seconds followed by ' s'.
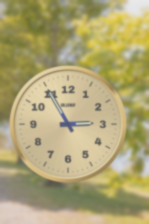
2 h 55 min
